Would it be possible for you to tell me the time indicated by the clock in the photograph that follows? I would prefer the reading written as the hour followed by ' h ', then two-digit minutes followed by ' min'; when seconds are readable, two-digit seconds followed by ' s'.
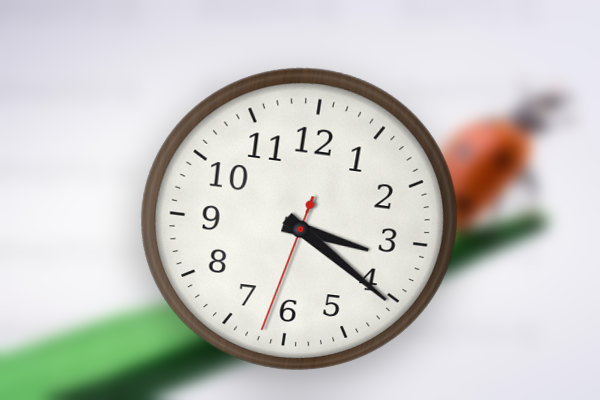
3 h 20 min 32 s
